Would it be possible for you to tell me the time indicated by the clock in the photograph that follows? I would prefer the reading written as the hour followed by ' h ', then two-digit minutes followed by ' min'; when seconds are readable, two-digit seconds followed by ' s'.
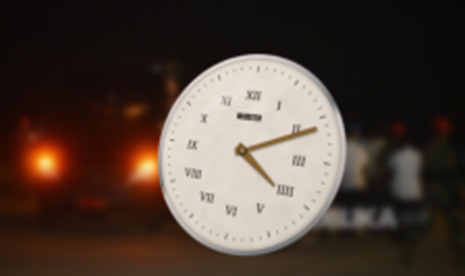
4 h 11 min
